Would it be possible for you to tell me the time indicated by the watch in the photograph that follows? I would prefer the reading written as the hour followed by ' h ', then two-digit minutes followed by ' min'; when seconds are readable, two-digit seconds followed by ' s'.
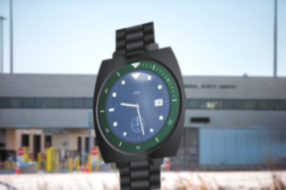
9 h 28 min
